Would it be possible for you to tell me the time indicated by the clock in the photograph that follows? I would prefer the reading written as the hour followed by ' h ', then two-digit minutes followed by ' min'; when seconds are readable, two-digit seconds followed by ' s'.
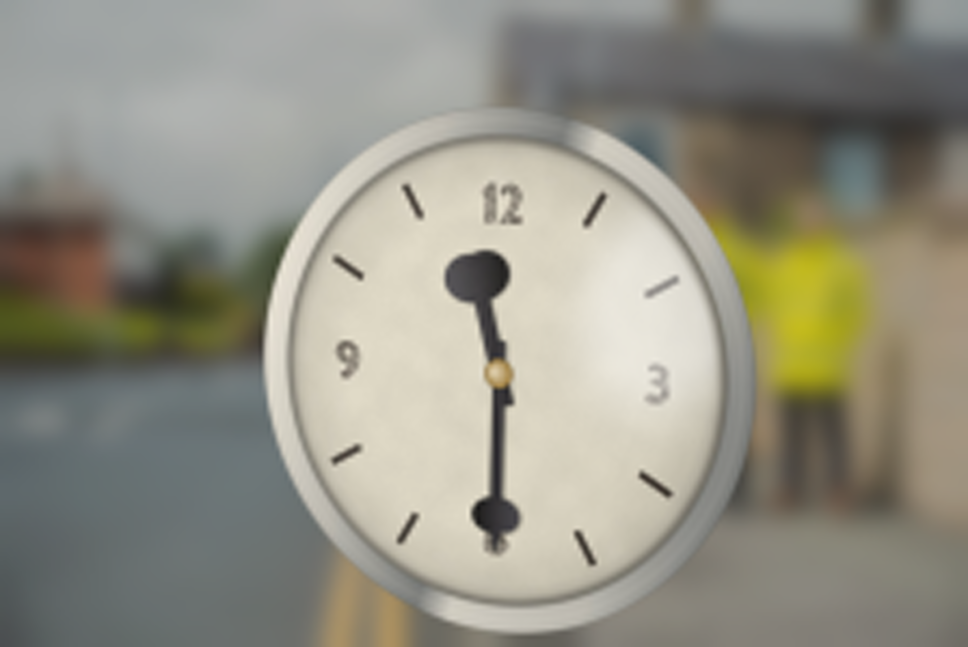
11 h 30 min
